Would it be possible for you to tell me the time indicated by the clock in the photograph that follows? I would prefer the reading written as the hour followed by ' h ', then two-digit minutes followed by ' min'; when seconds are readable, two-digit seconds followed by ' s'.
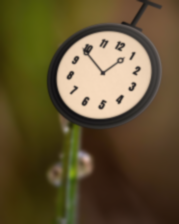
12 h 49 min
